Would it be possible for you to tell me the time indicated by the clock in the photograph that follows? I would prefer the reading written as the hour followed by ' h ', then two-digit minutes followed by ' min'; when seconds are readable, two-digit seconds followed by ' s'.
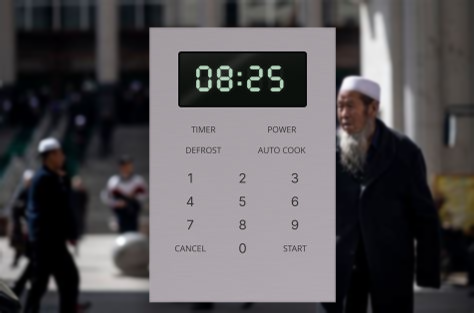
8 h 25 min
